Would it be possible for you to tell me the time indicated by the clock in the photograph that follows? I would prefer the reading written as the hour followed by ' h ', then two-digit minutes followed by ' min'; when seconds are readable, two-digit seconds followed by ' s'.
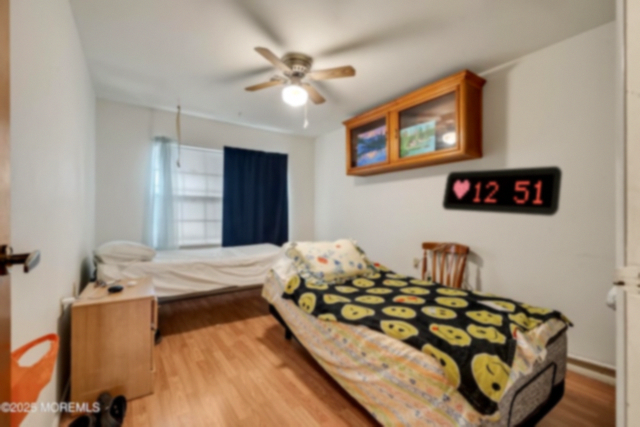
12 h 51 min
